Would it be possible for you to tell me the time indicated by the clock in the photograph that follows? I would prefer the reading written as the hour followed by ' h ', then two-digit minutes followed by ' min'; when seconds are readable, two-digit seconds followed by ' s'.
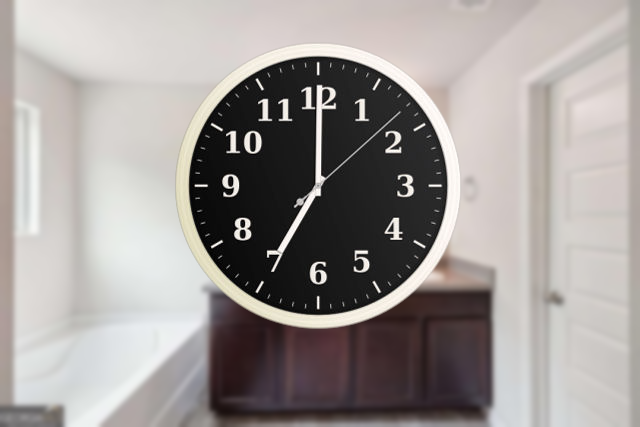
7 h 00 min 08 s
